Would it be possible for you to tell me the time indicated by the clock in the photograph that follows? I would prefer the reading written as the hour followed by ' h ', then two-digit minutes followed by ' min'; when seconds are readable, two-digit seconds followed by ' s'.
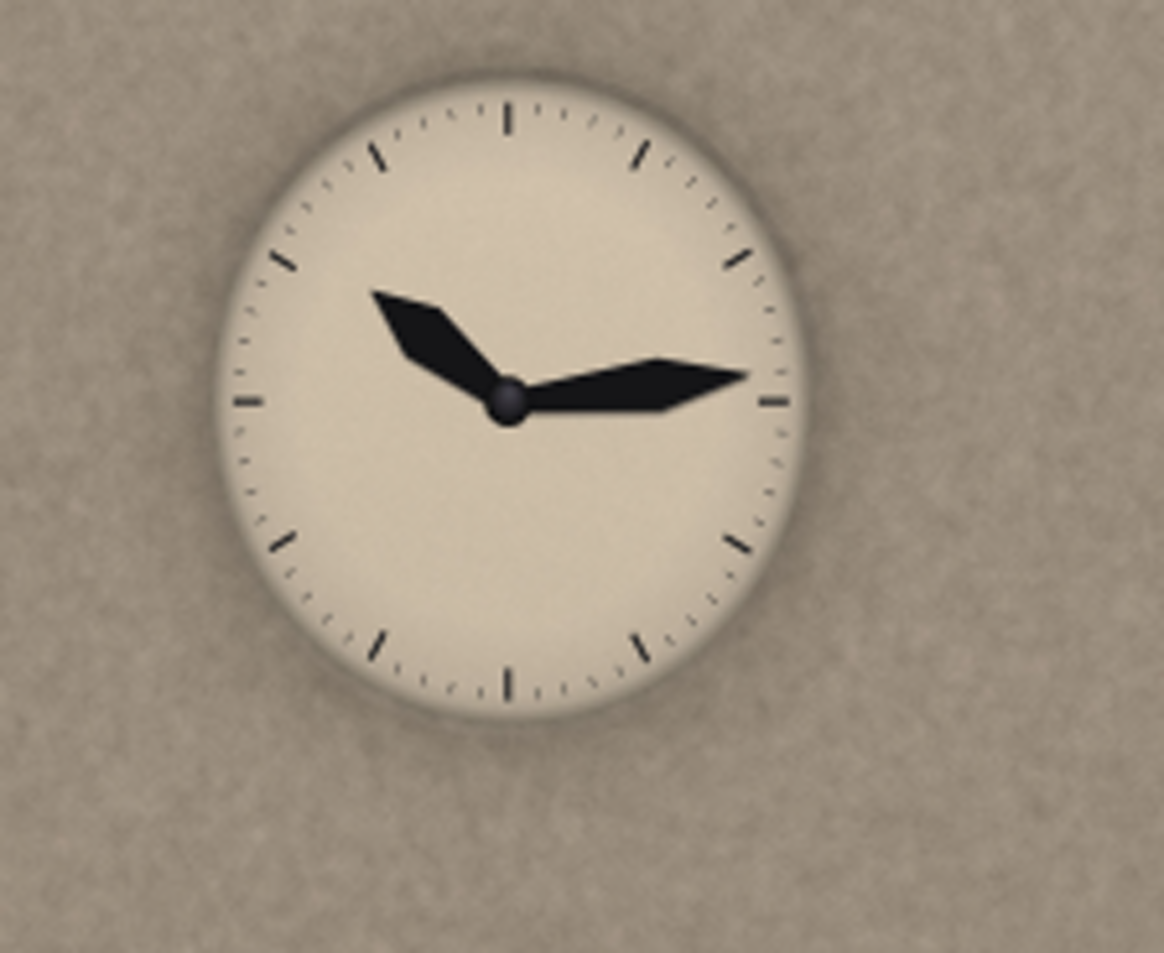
10 h 14 min
